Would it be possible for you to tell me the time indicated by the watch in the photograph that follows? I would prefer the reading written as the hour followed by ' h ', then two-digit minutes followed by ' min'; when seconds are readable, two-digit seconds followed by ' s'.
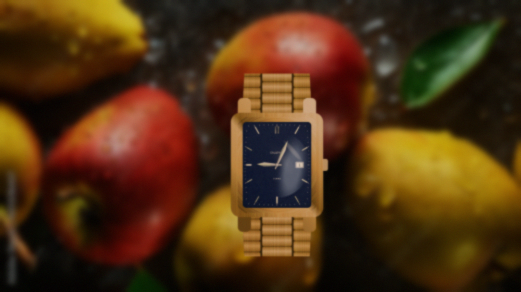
9 h 04 min
